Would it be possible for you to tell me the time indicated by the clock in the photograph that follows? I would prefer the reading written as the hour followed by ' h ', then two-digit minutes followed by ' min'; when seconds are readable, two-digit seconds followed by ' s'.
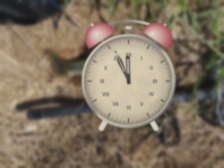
11 h 56 min
